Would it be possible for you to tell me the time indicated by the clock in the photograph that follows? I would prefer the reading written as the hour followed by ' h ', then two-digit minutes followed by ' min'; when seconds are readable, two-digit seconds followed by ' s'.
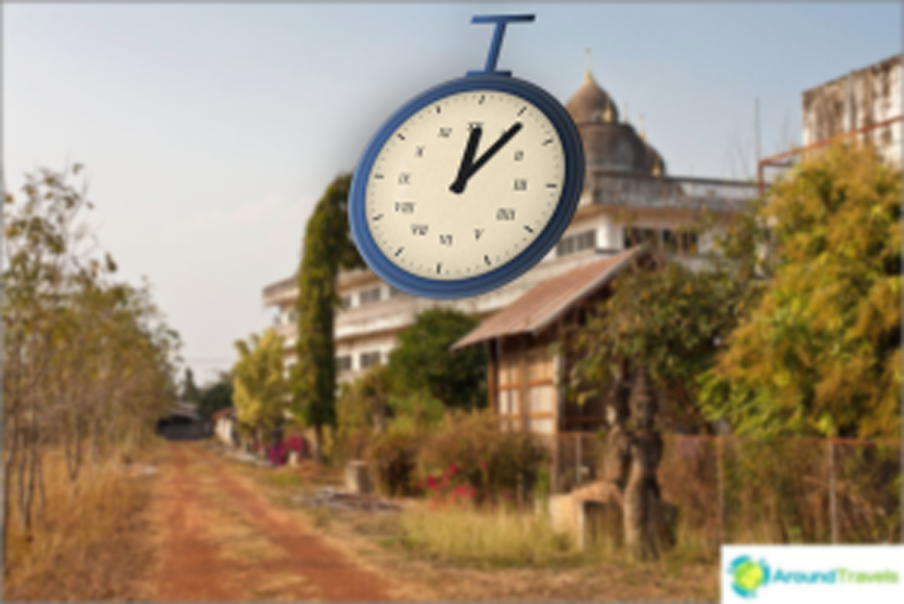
12 h 06 min
